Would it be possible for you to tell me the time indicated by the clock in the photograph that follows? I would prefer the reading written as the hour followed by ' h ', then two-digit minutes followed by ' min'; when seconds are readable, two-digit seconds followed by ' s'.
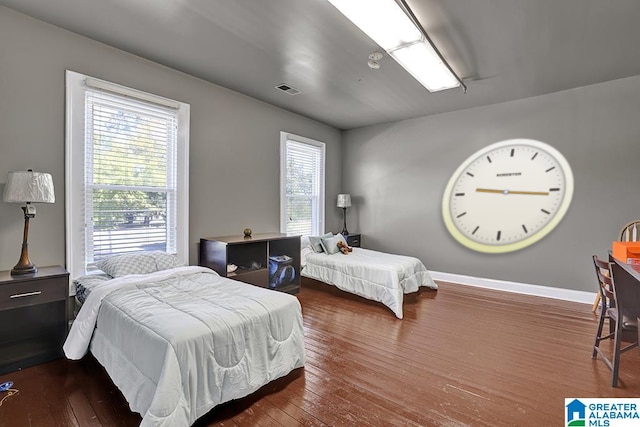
9 h 16 min
